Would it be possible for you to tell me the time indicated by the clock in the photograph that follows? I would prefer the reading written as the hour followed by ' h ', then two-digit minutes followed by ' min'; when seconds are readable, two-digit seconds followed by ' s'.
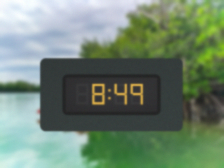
8 h 49 min
